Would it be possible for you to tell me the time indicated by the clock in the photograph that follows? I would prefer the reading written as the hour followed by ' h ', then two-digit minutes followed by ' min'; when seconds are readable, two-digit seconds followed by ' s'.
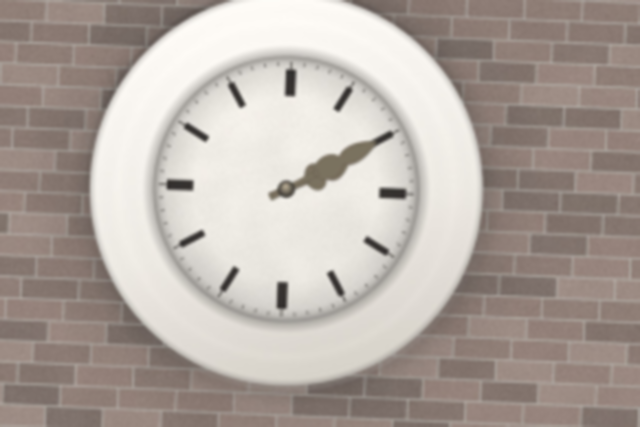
2 h 10 min
